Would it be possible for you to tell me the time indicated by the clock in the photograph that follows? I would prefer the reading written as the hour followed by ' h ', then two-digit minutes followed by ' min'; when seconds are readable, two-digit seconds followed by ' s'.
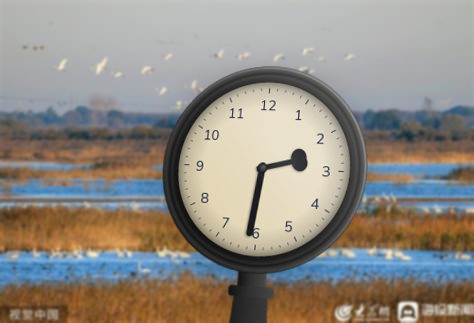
2 h 31 min
